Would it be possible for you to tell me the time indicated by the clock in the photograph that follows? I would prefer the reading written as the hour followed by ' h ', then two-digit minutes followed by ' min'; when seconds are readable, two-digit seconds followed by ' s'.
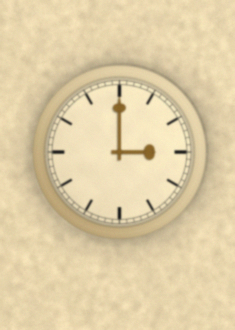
3 h 00 min
